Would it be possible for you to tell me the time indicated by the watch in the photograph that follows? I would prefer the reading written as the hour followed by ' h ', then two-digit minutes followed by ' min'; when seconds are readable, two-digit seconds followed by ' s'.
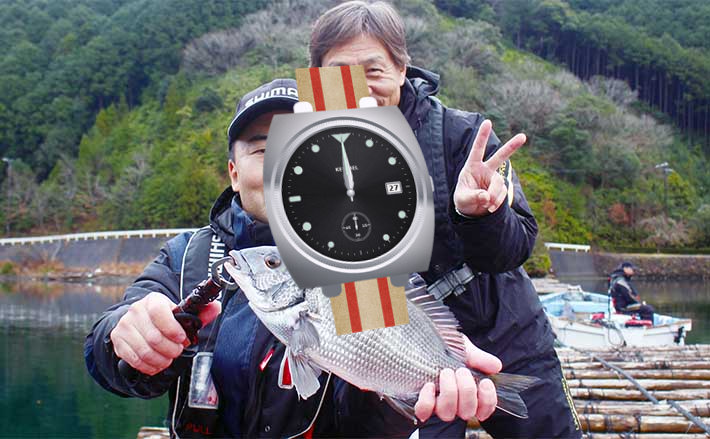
12 h 00 min
